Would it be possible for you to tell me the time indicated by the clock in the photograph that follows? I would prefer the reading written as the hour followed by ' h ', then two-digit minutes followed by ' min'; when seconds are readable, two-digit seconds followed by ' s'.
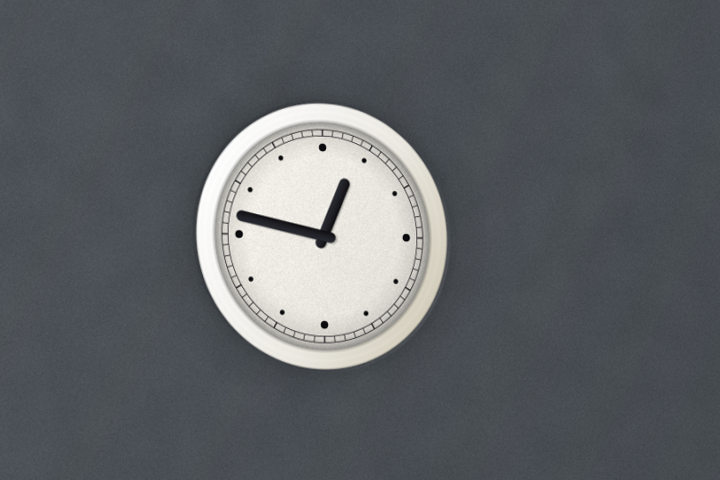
12 h 47 min
